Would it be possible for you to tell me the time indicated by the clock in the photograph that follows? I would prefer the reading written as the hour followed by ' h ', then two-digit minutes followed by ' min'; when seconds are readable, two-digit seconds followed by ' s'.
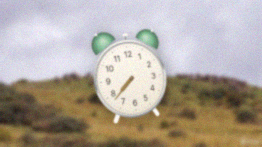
7 h 38 min
